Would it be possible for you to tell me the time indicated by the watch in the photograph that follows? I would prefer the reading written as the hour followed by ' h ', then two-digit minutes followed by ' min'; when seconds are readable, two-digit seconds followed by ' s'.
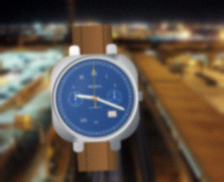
9 h 19 min
